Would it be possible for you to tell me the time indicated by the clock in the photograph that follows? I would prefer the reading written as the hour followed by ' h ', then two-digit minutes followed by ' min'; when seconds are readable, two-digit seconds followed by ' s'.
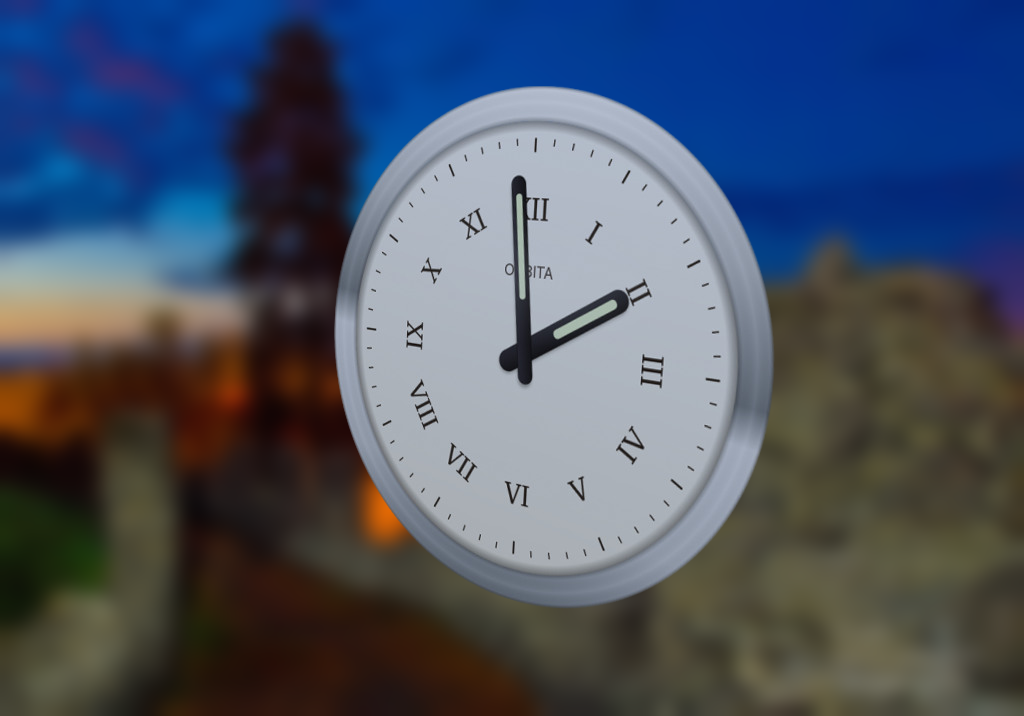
1 h 59 min
